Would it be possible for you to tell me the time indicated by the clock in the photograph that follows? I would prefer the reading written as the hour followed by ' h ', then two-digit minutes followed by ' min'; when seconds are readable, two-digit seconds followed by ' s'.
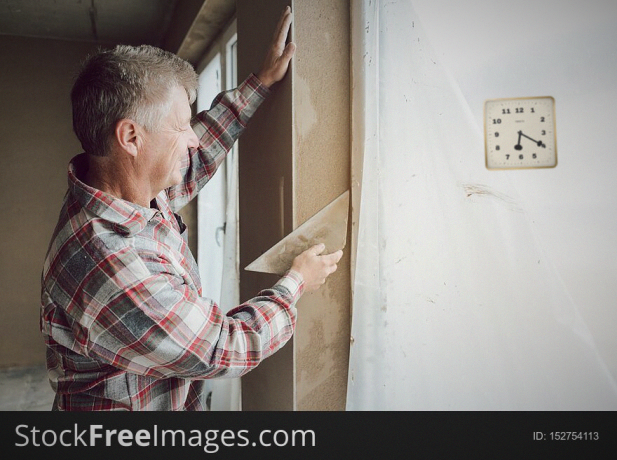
6 h 20 min
